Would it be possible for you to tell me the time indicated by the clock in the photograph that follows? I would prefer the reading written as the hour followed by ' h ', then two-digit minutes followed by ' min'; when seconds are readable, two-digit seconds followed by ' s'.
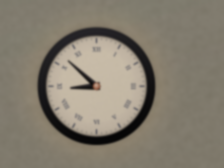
8 h 52 min
